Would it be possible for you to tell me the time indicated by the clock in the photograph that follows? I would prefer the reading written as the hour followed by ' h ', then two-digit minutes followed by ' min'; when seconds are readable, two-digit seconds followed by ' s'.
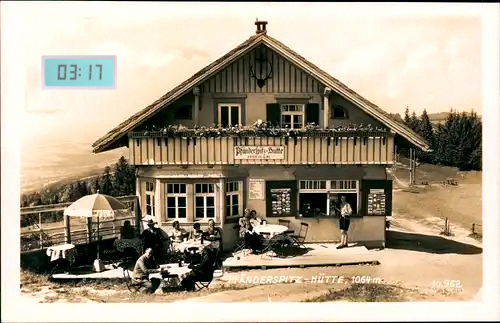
3 h 17 min
